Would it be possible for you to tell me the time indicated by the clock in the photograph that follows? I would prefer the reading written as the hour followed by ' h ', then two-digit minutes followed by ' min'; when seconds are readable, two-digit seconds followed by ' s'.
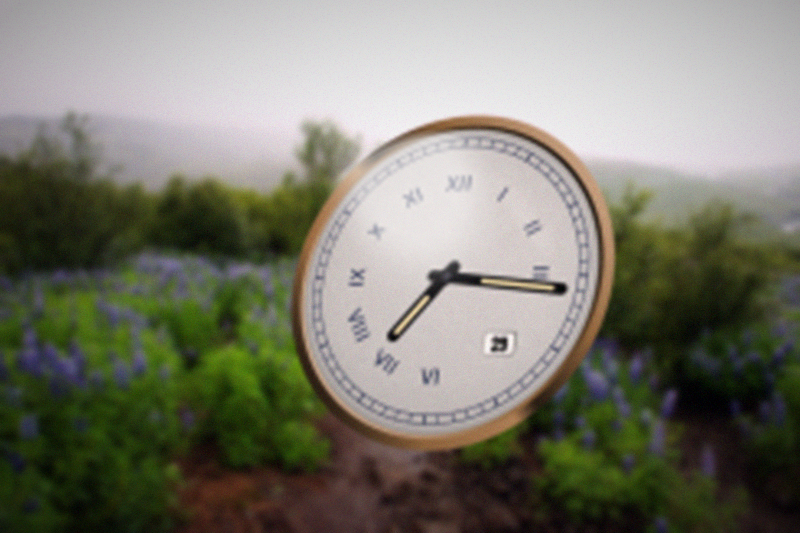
7 h 16 min
